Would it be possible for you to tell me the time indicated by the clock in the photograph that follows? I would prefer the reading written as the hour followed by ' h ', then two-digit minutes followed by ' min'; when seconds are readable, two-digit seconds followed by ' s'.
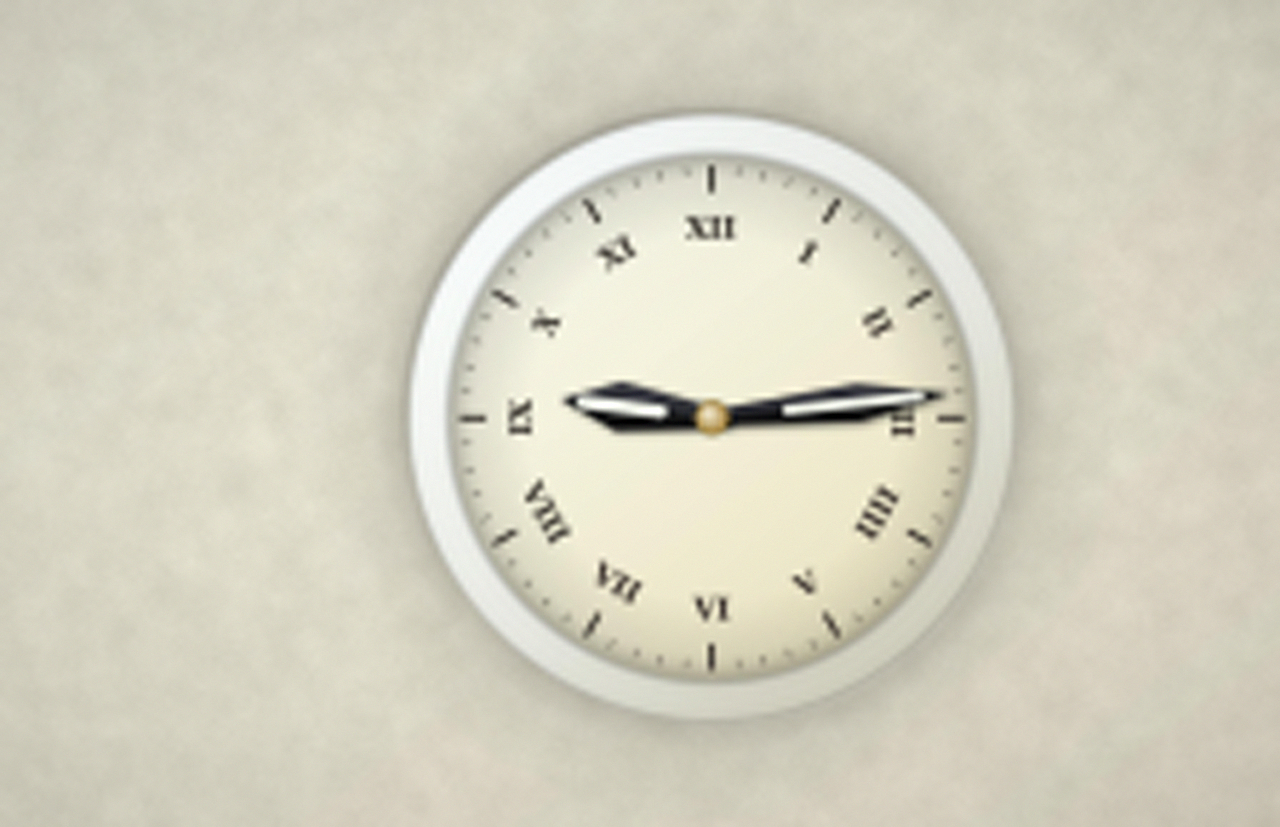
9 h 14 min
